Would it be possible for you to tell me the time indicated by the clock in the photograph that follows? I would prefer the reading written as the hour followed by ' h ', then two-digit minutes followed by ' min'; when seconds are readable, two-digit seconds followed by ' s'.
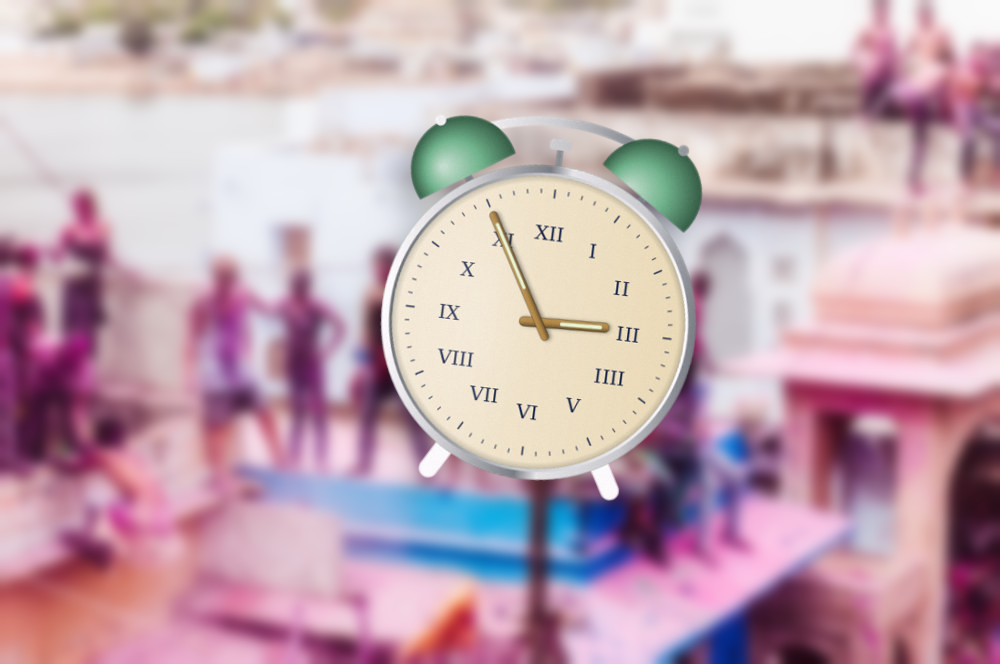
2 h 55 min
